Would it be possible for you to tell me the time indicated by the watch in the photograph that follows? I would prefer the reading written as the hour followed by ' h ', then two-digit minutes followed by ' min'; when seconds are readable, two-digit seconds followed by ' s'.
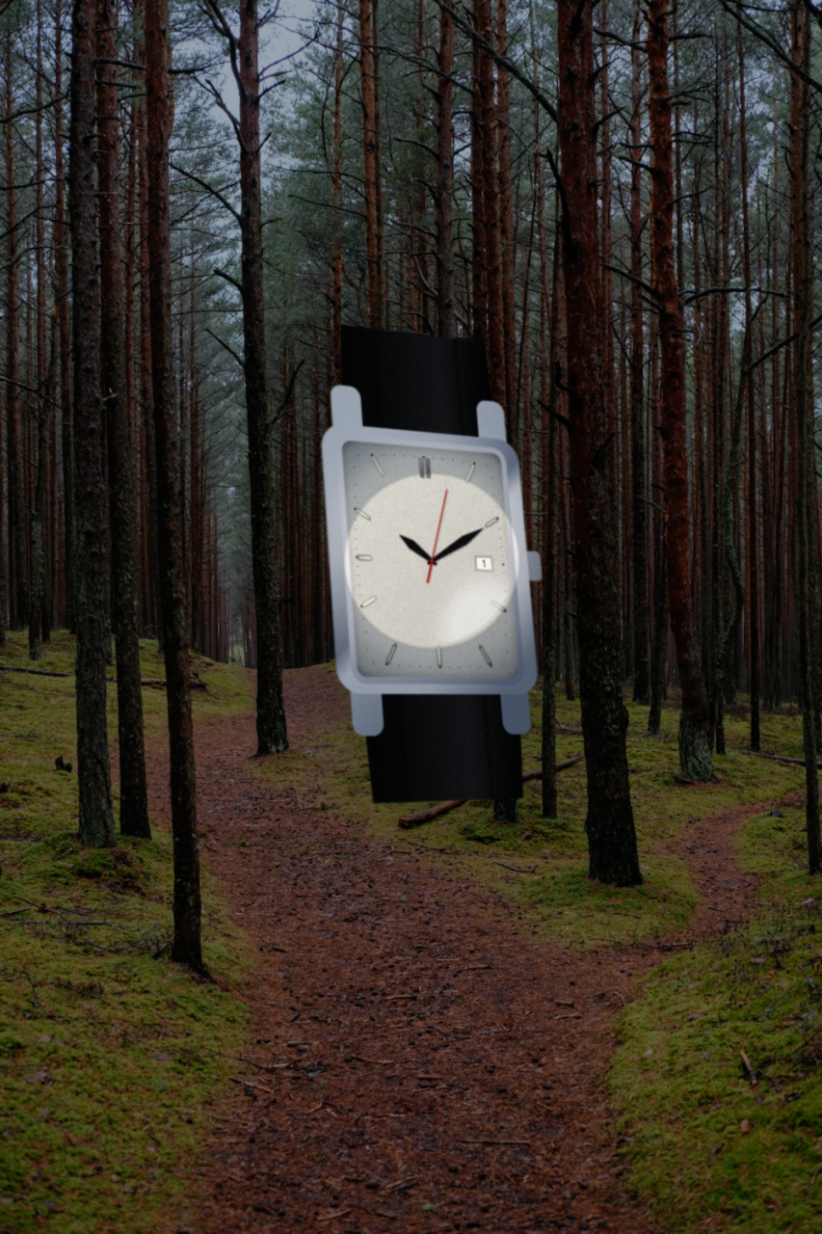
10 h 10 min 03 s
